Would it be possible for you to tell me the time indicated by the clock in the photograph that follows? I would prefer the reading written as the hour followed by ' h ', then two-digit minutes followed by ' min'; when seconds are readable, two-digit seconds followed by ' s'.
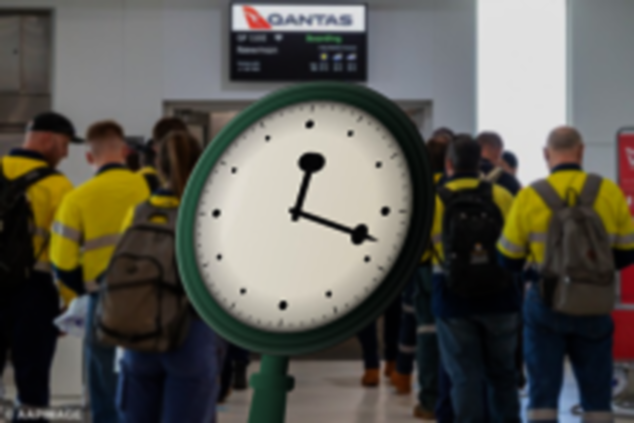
12 h 18 min
